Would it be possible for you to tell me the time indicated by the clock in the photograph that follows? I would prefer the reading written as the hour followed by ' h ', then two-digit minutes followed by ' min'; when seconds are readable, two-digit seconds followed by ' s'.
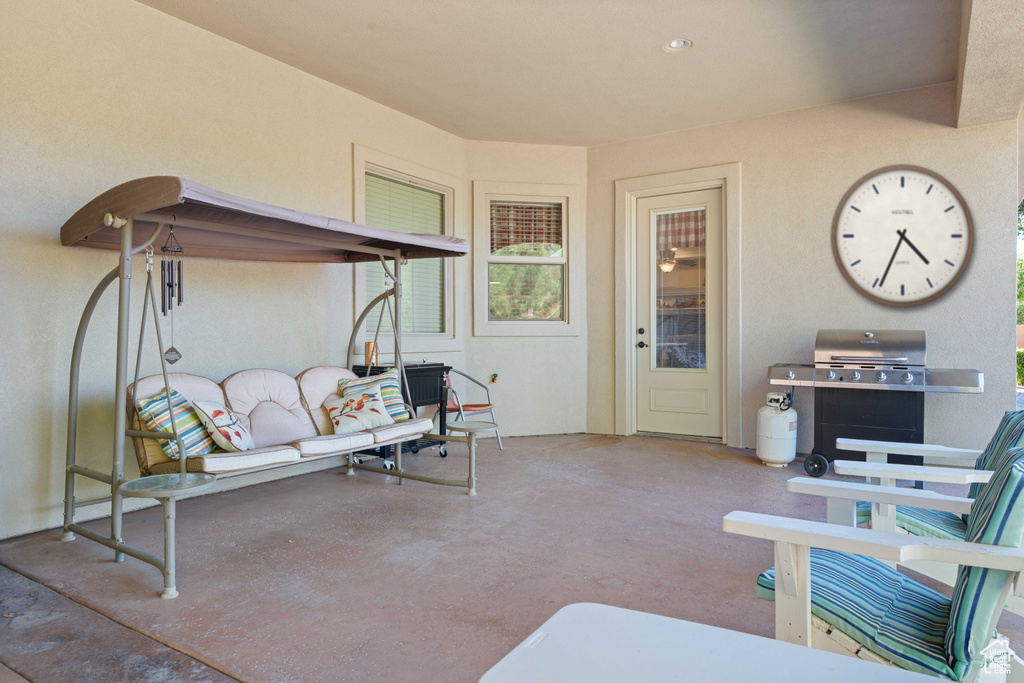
4 h 34 min
